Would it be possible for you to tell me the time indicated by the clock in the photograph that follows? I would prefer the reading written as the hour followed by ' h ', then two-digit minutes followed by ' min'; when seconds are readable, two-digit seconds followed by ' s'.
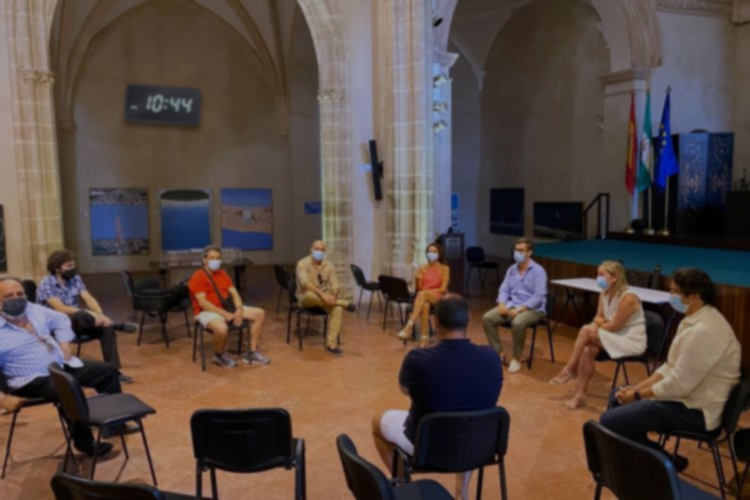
10 h 44 min
